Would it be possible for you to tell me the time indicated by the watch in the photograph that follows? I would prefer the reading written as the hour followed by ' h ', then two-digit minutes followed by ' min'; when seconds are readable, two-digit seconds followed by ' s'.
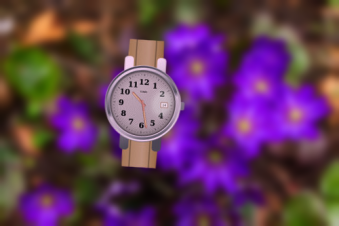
10 h 28 min
